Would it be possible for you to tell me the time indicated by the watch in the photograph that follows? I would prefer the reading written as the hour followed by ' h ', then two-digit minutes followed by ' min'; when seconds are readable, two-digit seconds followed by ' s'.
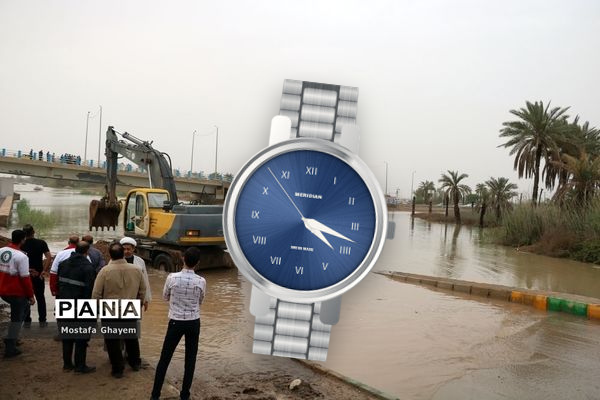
4 h 17 min 53 s
